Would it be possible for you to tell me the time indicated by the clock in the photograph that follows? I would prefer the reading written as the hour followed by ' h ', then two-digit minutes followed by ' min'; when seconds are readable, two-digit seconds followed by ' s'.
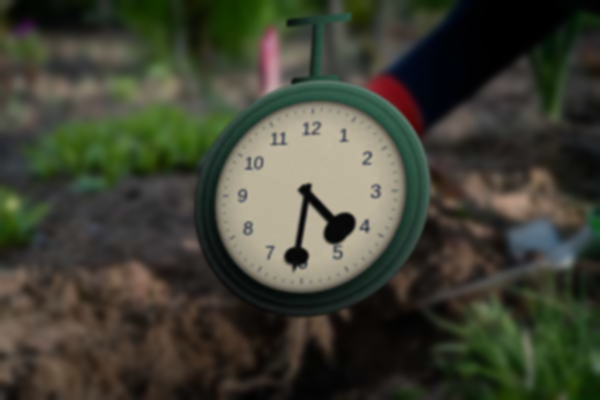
4 h 31 min
